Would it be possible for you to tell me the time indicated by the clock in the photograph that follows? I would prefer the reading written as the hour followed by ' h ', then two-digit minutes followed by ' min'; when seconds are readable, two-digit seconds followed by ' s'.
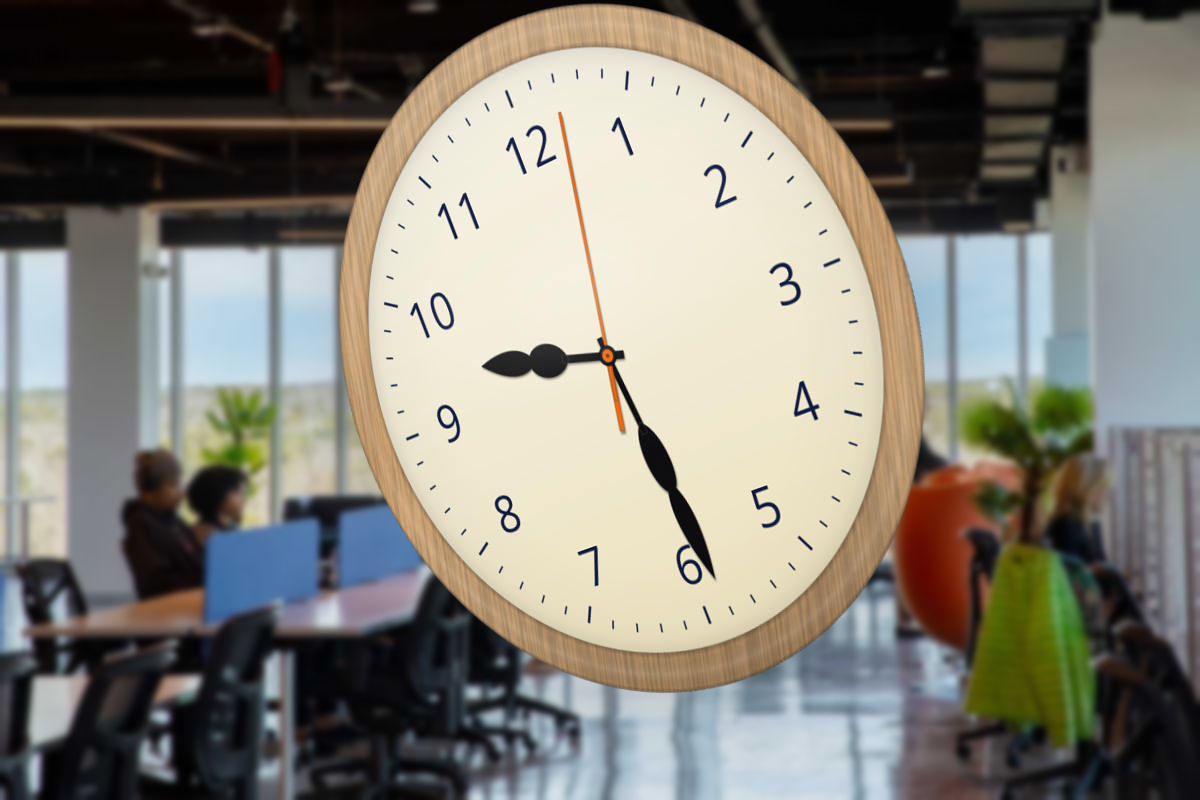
9 h 29 min 02 s
